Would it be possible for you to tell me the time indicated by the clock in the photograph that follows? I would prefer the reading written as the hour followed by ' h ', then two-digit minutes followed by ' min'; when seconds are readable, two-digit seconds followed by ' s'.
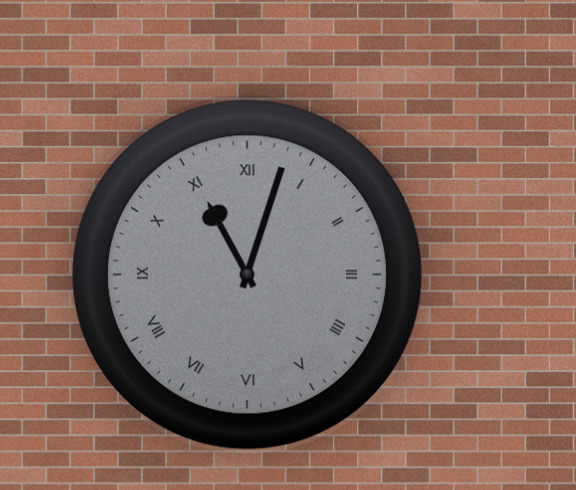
11 h 03 min
